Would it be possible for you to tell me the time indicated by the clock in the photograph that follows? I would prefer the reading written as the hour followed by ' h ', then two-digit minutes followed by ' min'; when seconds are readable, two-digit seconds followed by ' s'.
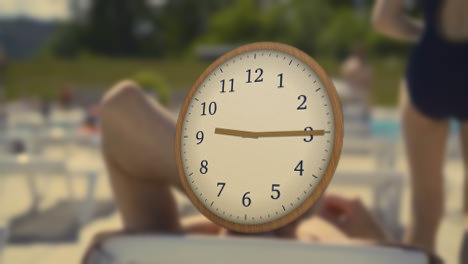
9 h 15 min
